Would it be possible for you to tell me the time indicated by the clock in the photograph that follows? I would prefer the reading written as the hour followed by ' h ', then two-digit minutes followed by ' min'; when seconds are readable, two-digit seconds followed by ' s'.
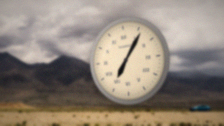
7 h 06 min
